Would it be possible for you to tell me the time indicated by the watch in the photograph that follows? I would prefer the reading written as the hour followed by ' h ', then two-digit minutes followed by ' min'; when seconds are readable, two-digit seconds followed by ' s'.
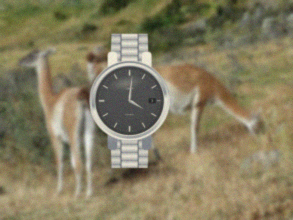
4 h 01 min
